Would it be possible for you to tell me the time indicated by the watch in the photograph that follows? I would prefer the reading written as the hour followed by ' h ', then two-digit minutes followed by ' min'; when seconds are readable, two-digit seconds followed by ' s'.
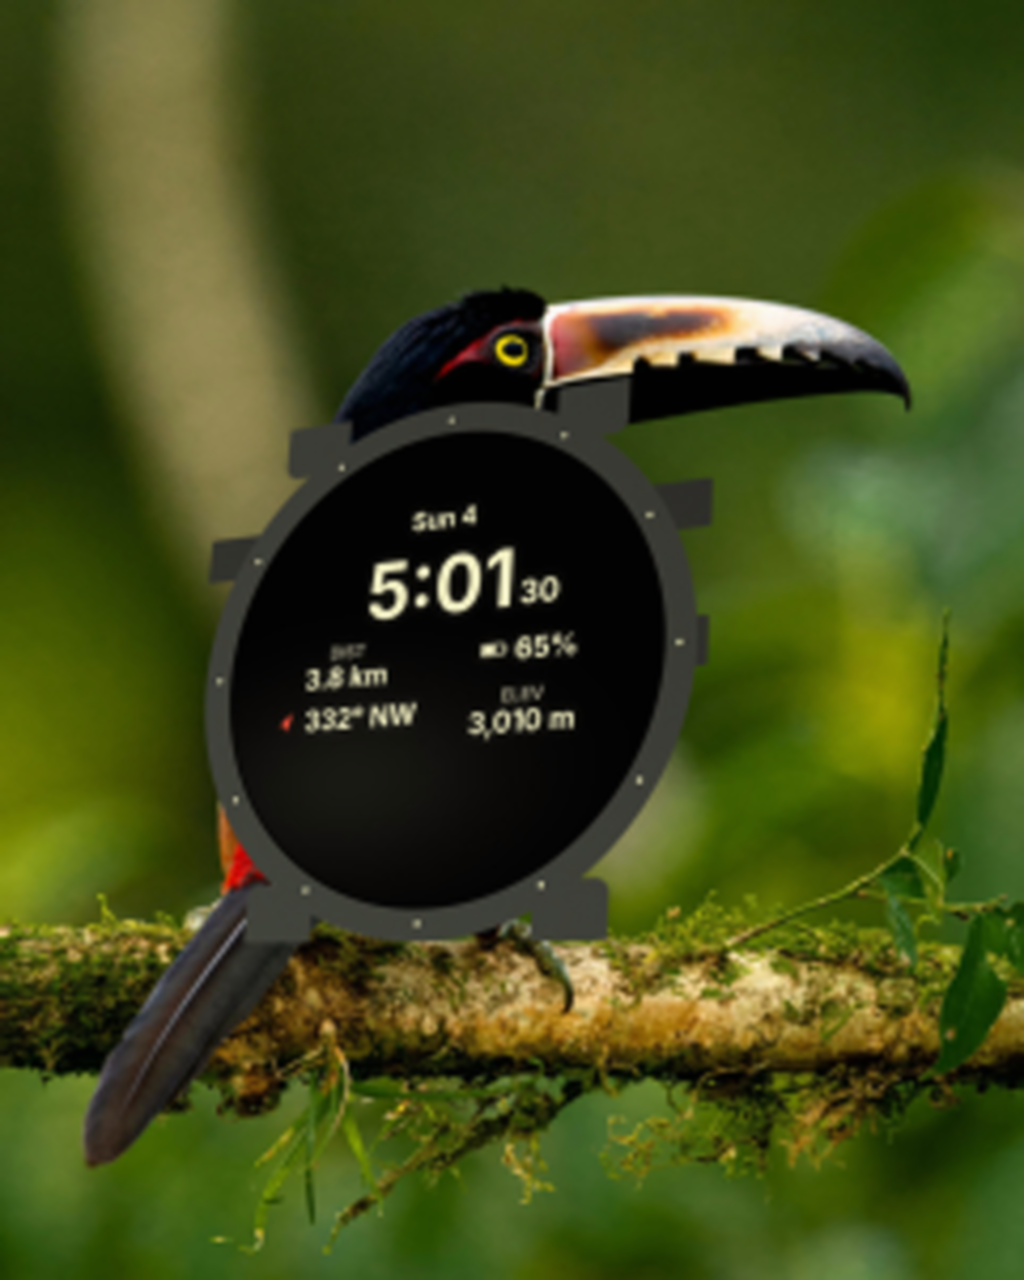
5 h 01 min
